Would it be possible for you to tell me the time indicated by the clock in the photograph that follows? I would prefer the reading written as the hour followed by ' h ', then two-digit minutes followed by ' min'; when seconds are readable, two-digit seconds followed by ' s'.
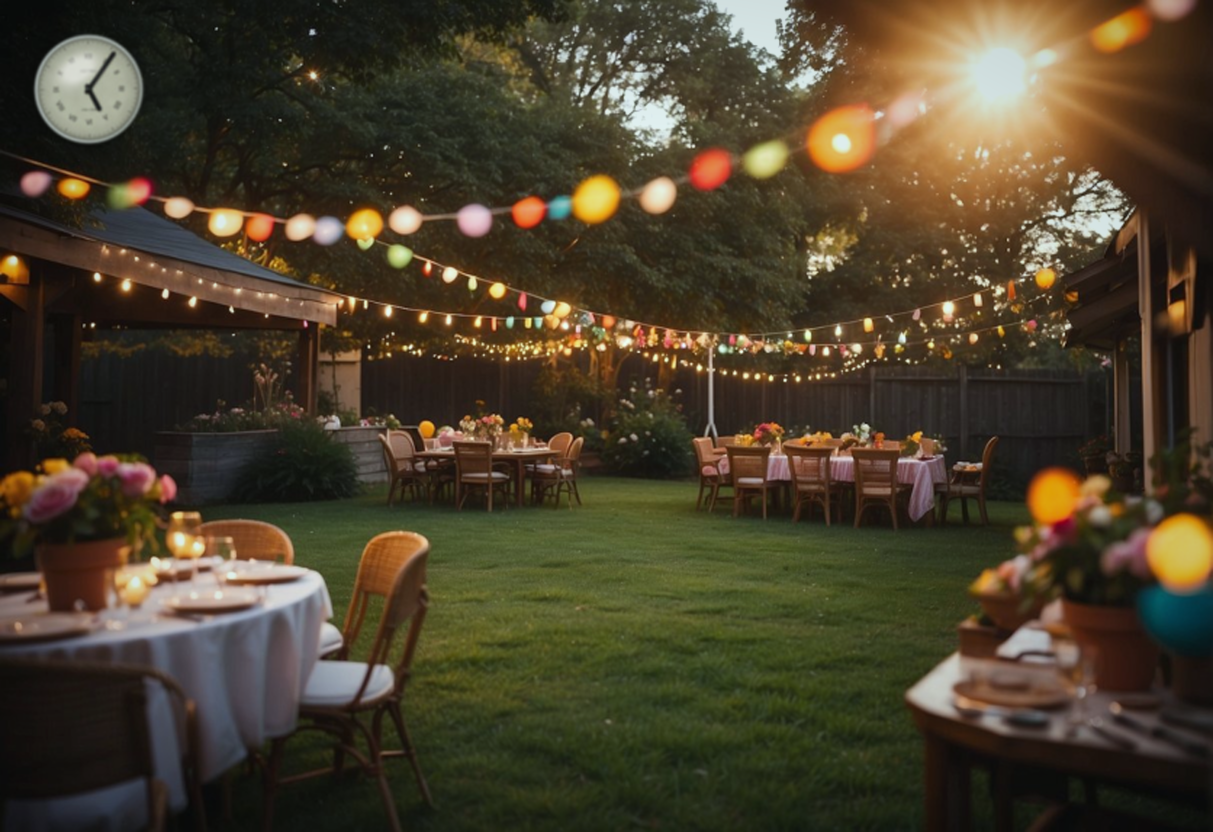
5 h 06 min
